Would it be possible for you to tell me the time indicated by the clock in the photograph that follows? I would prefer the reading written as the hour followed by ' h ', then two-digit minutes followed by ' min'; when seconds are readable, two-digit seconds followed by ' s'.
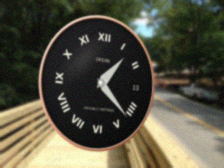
1 h 22 min
